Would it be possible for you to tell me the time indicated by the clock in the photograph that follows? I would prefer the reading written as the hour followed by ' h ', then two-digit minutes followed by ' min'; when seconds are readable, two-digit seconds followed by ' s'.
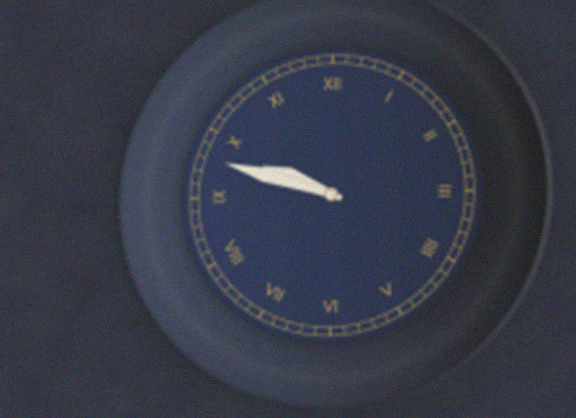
9 h 48 min
